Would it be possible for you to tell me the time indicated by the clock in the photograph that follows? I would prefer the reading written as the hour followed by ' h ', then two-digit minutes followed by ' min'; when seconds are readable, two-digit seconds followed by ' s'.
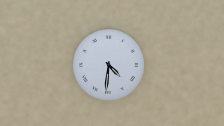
4 h 31 min
